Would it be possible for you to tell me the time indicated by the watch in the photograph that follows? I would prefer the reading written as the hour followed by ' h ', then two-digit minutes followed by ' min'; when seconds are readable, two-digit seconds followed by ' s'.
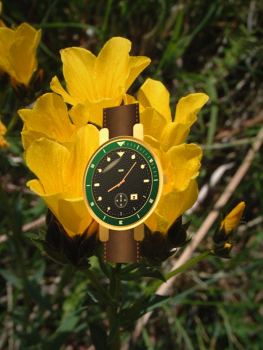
8 h 07 min
